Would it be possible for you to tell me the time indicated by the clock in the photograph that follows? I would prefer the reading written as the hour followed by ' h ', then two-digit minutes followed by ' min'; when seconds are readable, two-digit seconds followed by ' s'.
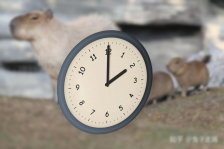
2 h 00 min
